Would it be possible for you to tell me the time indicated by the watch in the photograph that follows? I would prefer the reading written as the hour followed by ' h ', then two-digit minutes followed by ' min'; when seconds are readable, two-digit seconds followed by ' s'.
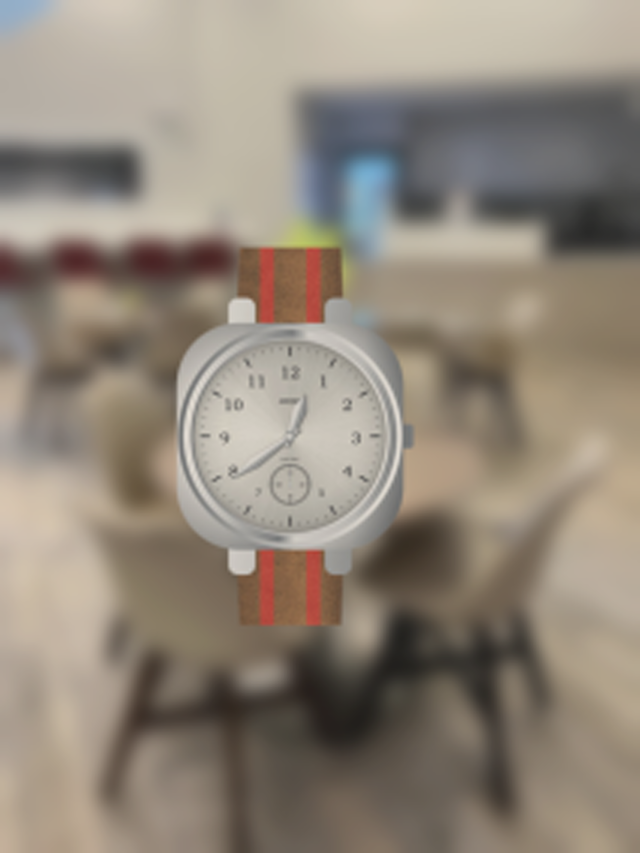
12 h 39 min
